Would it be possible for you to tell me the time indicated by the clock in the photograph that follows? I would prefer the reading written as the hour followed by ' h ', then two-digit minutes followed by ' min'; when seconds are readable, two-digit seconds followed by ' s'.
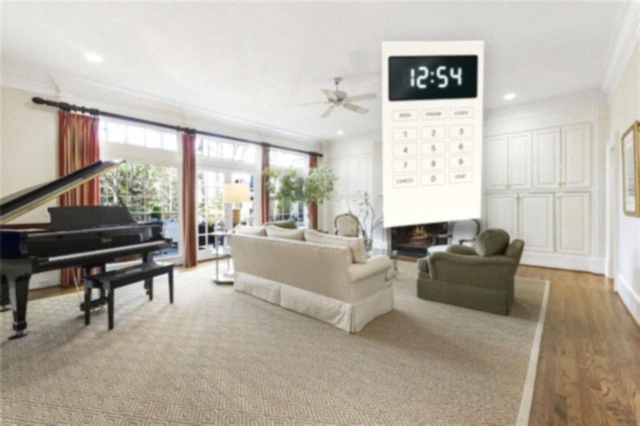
12 h 54 min
